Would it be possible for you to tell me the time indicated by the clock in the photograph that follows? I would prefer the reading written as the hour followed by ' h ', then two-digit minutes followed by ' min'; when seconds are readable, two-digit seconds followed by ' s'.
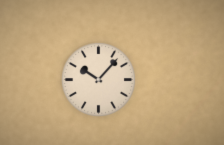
10 h 07 min
